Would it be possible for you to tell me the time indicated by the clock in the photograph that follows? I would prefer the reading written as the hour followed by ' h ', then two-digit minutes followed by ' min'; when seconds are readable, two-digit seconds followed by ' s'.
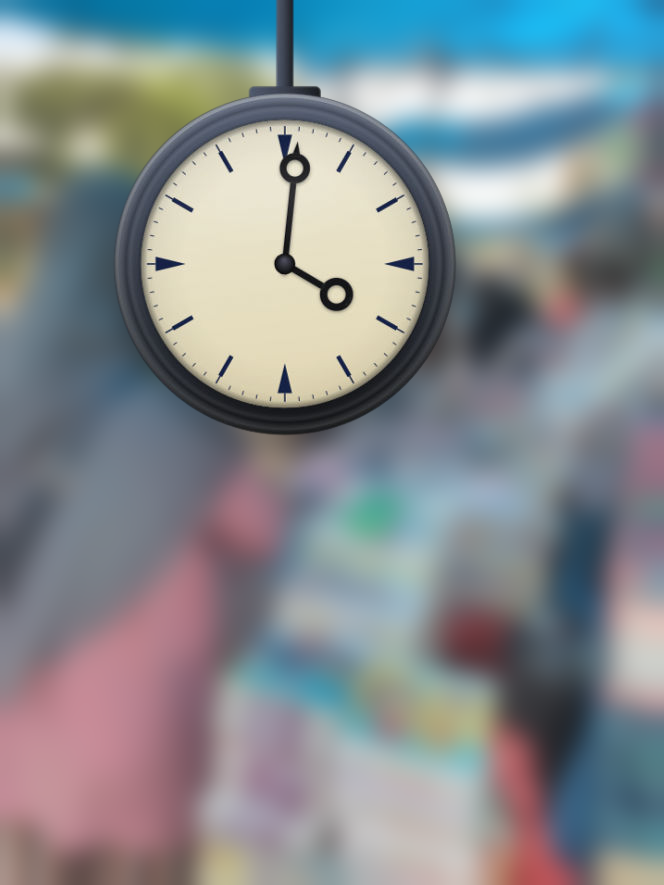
4 h 01 min
